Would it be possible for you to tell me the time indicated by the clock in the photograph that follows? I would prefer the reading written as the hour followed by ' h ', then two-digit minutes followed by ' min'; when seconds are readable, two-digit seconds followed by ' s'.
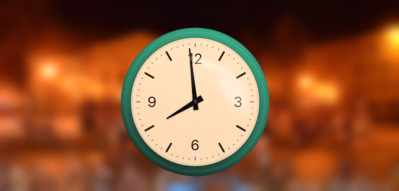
7 h 59 min
